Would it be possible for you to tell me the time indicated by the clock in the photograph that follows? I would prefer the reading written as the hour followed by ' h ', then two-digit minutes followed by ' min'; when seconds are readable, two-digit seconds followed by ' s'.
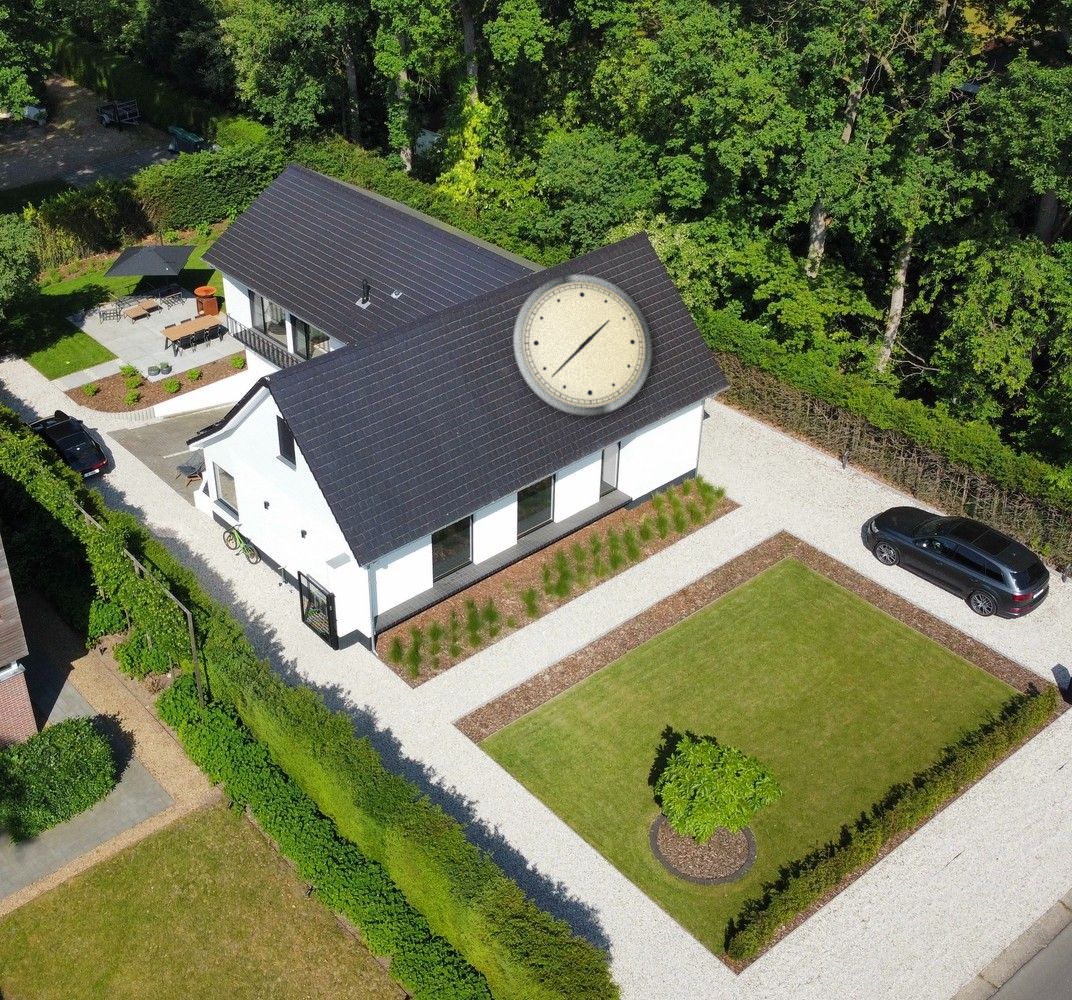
1 h 38 min
